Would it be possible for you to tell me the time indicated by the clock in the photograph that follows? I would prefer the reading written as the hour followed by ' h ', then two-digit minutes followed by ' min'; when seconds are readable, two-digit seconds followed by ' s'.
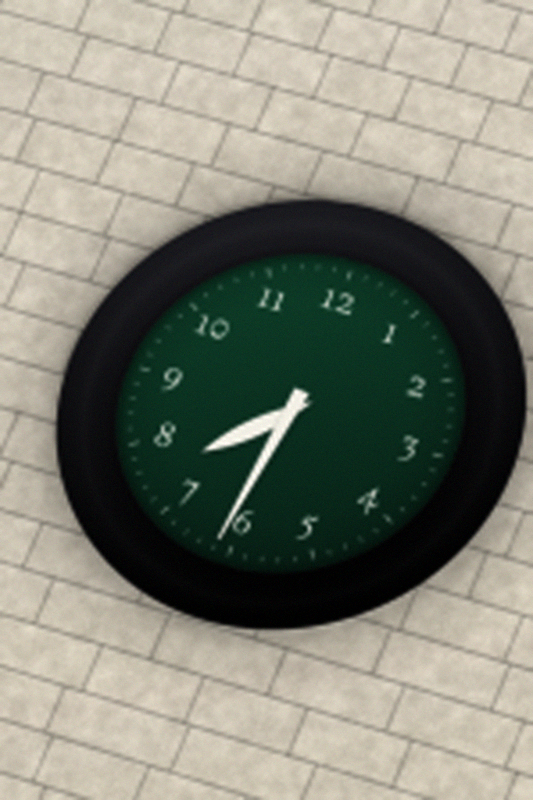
7 h 31 min
